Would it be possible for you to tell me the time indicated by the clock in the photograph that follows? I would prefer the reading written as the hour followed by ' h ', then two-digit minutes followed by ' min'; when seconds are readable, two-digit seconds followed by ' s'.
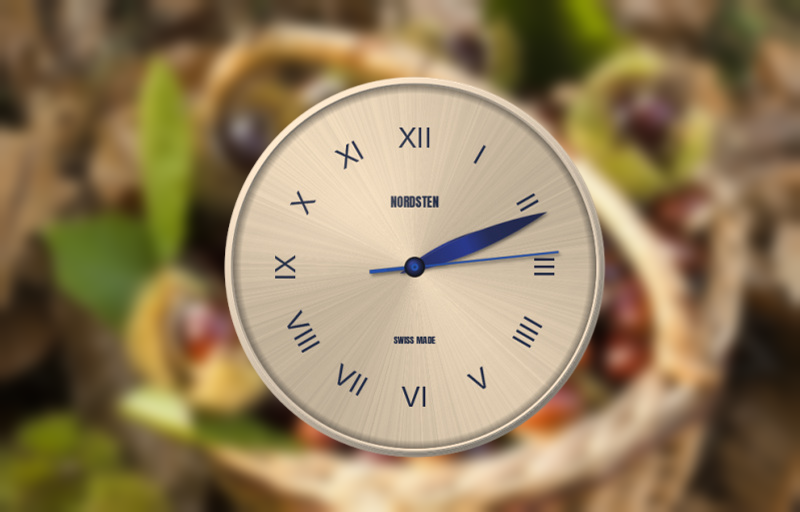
2 h 11 min 14 s
